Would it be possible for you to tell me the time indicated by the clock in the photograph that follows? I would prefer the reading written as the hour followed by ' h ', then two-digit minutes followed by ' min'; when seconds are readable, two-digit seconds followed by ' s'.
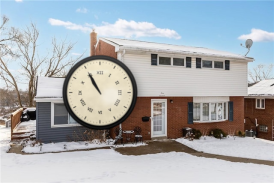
10 h 55 min
